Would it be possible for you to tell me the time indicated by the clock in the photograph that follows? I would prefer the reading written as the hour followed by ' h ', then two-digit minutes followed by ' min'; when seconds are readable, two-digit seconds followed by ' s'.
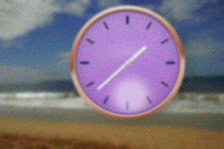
1 h 38 min
